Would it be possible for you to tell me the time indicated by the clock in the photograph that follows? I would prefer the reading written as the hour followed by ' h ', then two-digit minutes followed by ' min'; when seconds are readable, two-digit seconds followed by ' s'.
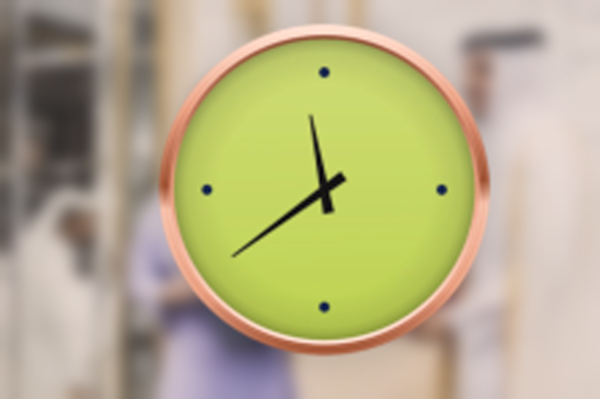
11 h 39 min
